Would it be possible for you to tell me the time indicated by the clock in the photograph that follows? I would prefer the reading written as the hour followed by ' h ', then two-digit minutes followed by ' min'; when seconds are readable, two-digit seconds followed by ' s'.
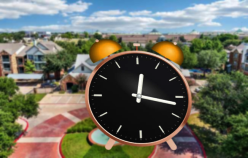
12 h 17 min
